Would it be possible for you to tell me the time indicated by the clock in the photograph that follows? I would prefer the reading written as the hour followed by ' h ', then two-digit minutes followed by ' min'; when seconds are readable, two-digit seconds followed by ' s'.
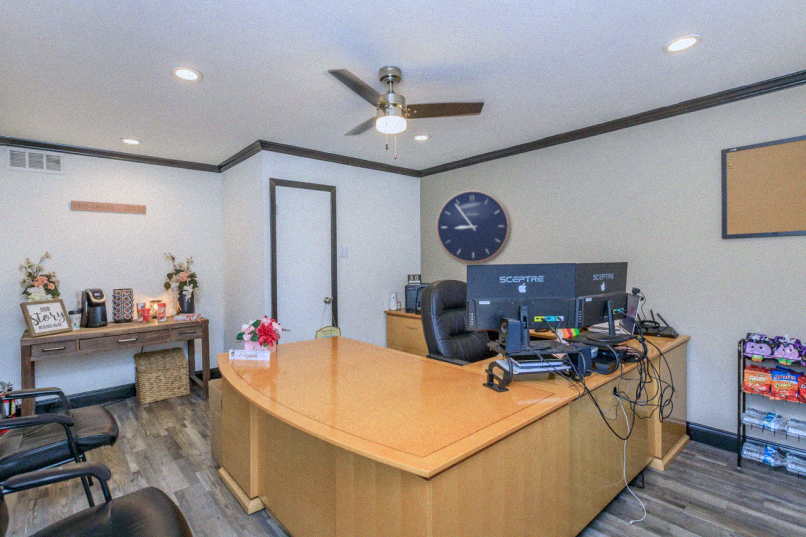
8 h 54 min
